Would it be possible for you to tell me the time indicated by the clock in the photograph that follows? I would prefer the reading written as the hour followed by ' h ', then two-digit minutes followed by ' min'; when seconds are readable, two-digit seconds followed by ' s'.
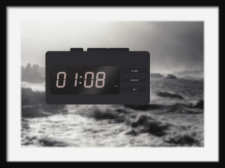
1 h 08 min
